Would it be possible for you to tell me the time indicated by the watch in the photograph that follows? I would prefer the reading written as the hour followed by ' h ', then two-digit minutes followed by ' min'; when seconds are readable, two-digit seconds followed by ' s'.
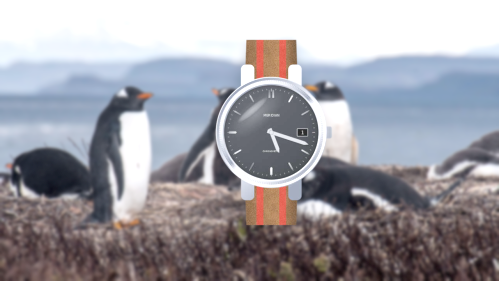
5 h 18 min
